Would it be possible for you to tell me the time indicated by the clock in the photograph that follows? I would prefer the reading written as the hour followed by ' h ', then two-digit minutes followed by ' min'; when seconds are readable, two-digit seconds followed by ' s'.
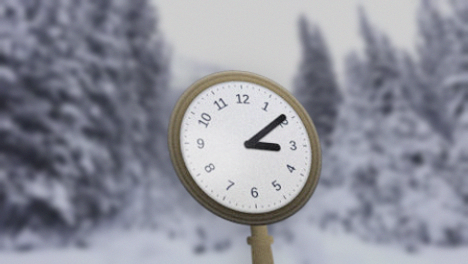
3 h 09 min
